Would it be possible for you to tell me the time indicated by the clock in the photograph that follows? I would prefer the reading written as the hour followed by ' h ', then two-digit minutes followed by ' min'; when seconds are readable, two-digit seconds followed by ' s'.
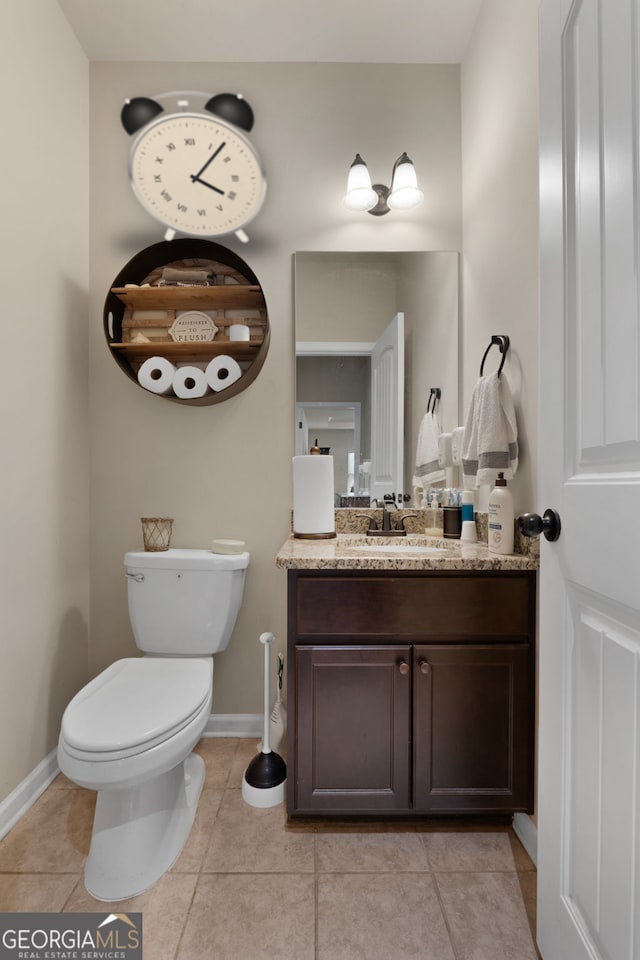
4 h 07 min
